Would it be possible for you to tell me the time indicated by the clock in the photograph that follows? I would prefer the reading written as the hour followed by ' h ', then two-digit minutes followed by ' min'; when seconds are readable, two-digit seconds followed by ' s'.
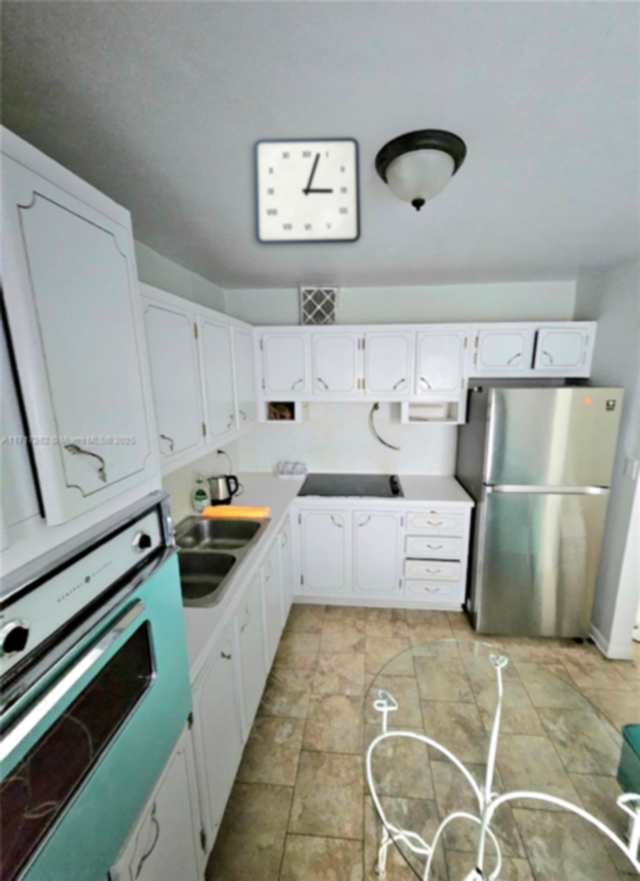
3 h 03 min
